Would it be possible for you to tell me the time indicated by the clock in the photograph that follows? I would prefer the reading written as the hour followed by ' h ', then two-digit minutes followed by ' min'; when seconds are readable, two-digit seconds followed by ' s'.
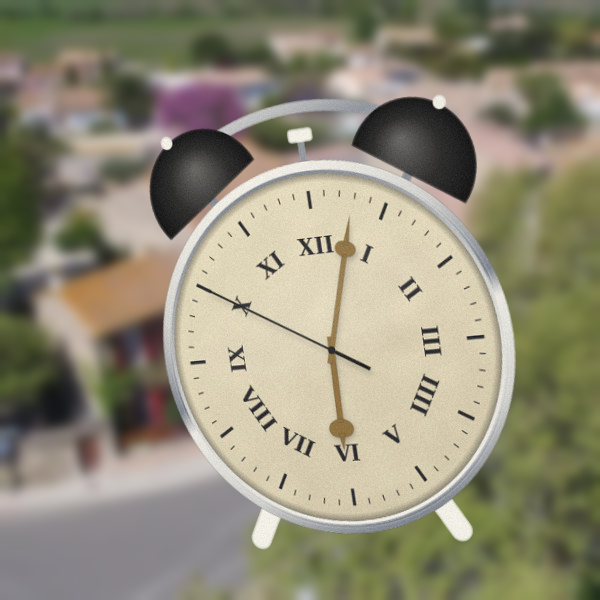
6 h 02 min 50 s
